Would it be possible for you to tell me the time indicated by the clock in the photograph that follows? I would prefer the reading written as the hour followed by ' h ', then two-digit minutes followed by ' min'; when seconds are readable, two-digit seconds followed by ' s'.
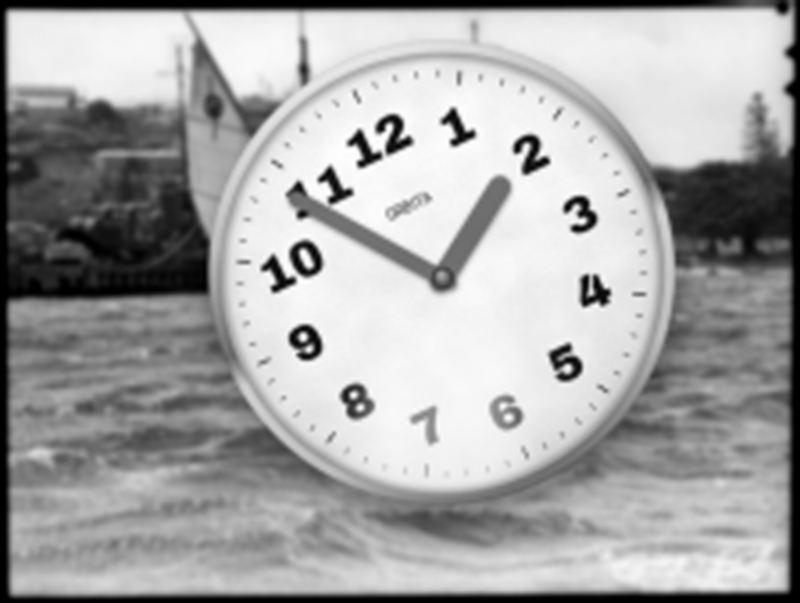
1 h 54 min
